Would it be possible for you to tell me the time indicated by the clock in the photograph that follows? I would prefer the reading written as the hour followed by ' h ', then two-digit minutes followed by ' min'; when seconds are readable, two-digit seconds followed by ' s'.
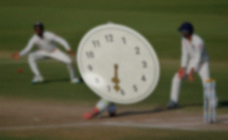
6 h 32 min
